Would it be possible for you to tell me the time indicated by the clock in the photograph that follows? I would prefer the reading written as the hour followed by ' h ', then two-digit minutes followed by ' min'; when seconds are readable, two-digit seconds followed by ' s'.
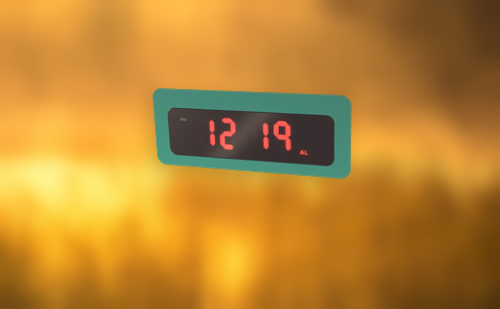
12 h 19 min
